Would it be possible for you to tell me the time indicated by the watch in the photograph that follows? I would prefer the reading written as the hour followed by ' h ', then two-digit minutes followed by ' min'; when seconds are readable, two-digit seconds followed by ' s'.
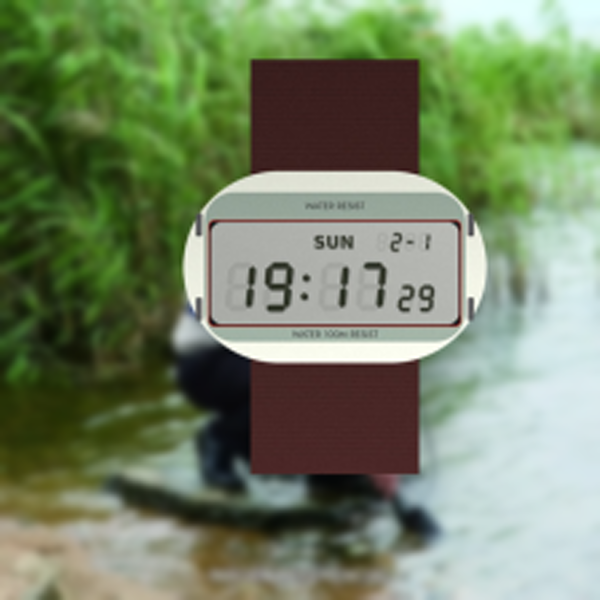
19 h 17 min 29 s
